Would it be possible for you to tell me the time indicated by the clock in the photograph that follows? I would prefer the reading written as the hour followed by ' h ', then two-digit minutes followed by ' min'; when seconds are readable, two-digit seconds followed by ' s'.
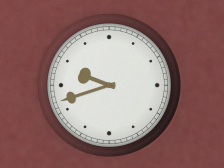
9 h 42 min
